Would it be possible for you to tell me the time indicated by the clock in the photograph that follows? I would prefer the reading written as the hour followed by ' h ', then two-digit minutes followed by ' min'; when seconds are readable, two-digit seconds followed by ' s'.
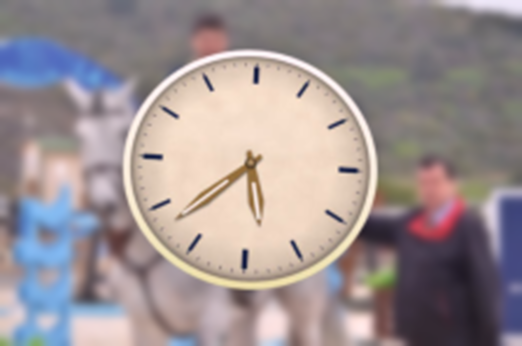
5 h 38 min
